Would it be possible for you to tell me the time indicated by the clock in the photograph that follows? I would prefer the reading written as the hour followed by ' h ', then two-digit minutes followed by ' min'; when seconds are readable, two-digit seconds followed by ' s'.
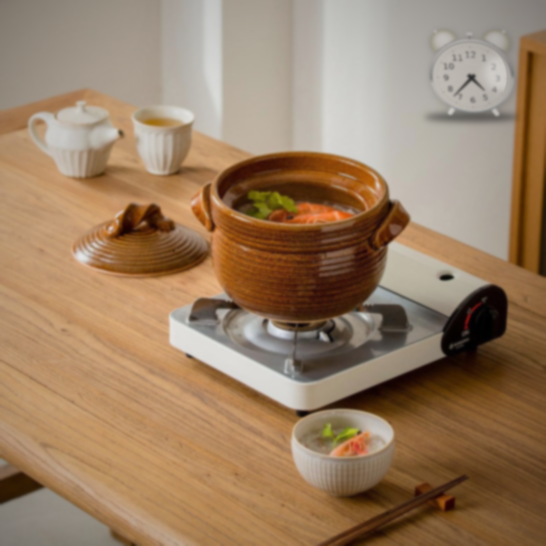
4 h 37 min
